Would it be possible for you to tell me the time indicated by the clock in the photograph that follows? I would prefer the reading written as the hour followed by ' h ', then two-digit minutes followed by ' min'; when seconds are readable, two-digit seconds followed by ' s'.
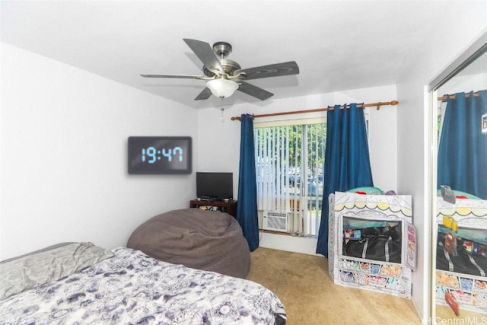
19 h 47 min
